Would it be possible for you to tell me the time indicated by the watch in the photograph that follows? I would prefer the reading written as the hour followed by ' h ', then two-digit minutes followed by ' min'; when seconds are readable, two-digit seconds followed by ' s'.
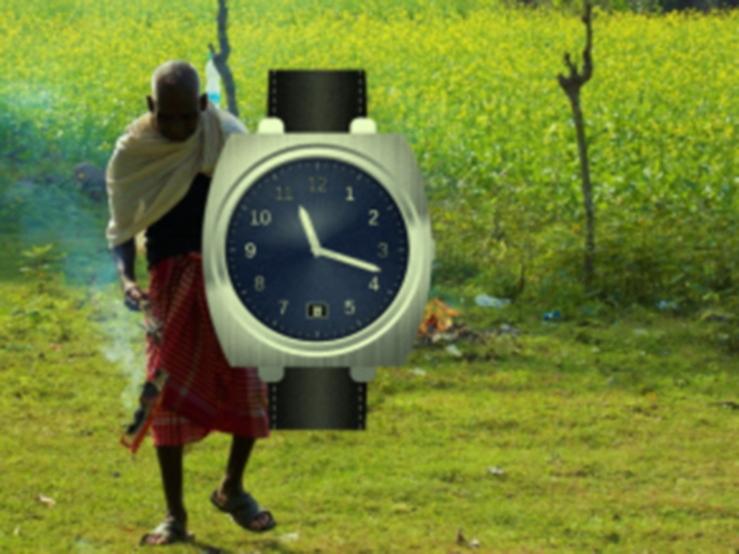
11 h 18 min
